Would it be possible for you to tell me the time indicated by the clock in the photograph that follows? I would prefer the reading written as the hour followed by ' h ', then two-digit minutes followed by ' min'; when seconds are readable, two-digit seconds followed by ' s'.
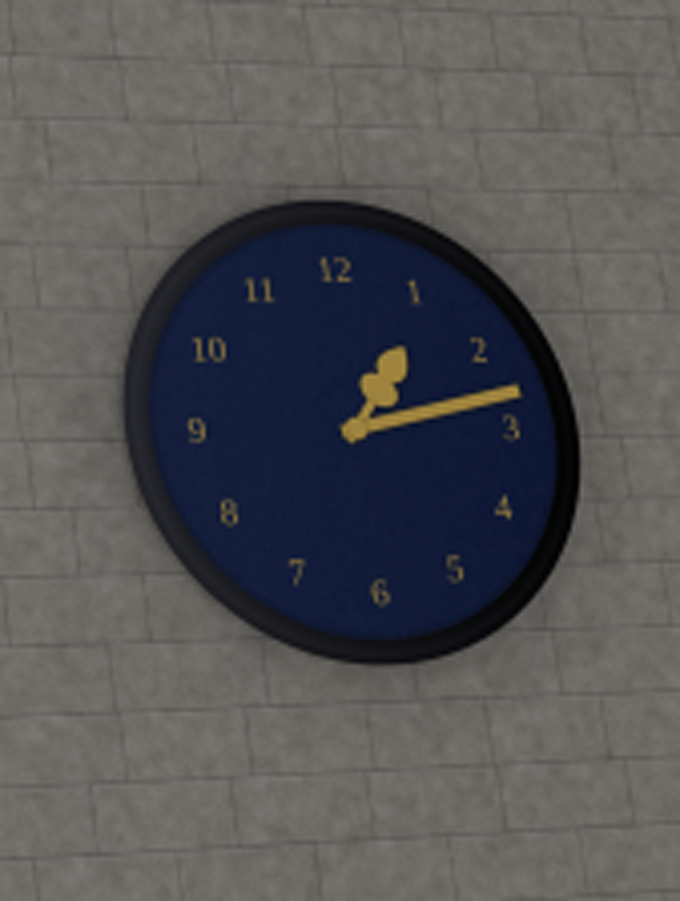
1 h 13 min
